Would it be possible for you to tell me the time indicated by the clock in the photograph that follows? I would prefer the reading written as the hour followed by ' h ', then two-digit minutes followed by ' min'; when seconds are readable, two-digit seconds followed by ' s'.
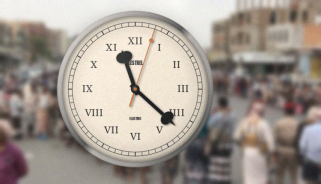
11 h 22 min 03 s
